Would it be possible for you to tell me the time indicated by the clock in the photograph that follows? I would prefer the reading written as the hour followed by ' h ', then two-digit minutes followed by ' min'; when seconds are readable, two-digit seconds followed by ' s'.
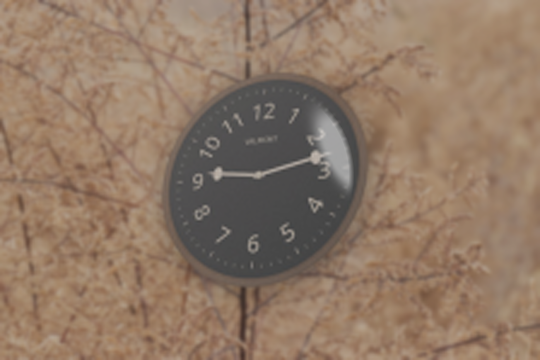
9 h 13 min
